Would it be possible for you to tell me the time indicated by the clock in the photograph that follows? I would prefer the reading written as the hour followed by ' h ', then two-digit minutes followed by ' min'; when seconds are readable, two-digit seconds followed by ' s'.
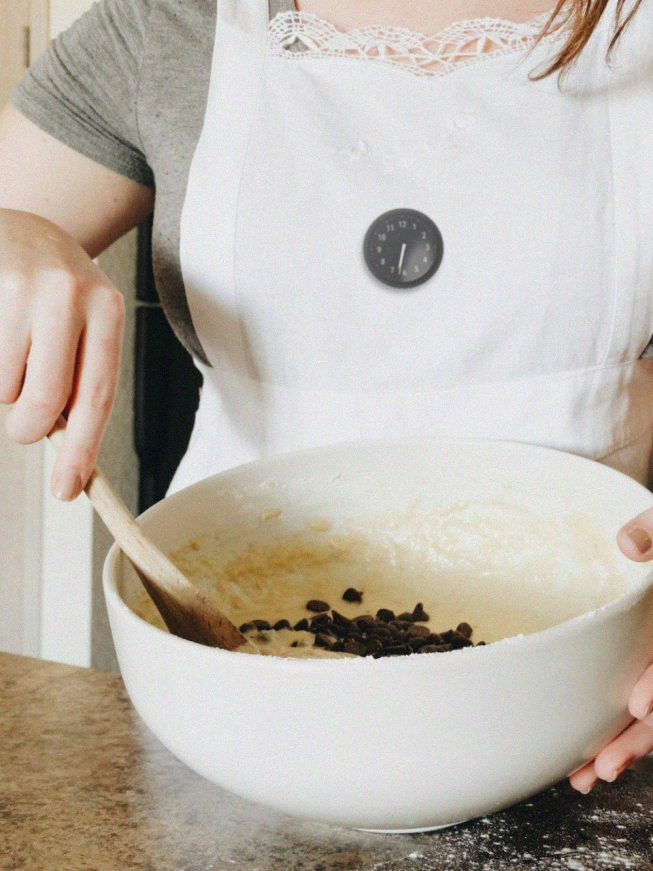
6 h 32 min
